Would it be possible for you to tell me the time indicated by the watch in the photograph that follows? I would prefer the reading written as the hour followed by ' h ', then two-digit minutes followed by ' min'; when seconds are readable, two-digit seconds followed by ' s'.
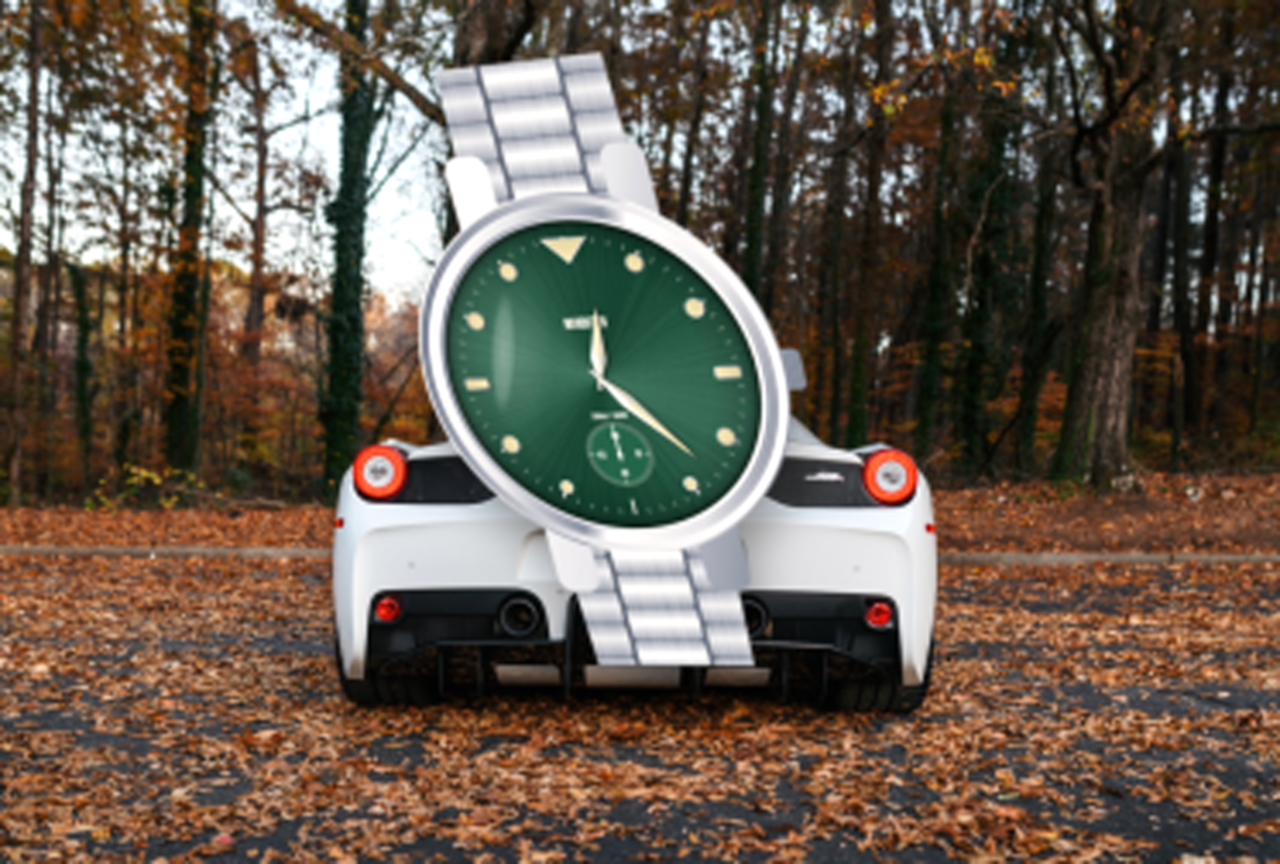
12 h 23 min
